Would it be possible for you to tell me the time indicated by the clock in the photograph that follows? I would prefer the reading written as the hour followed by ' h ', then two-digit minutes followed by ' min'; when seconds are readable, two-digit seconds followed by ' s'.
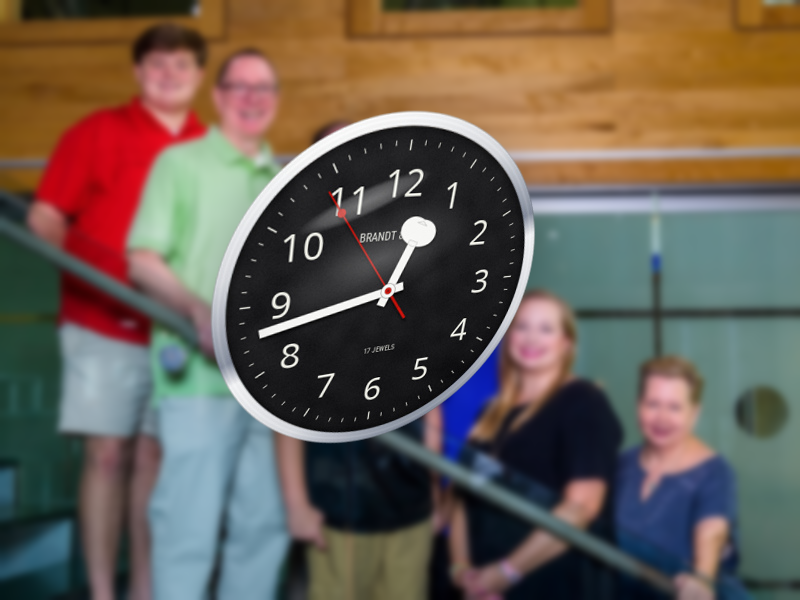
12 h 42 min 54 s
